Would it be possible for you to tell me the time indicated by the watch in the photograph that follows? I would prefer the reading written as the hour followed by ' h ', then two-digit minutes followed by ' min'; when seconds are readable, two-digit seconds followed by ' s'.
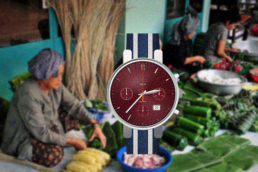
2 h 37 min
